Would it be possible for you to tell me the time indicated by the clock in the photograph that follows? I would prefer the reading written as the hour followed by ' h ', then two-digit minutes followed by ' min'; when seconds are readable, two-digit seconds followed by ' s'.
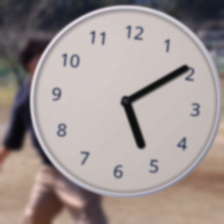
5 h 09 min
